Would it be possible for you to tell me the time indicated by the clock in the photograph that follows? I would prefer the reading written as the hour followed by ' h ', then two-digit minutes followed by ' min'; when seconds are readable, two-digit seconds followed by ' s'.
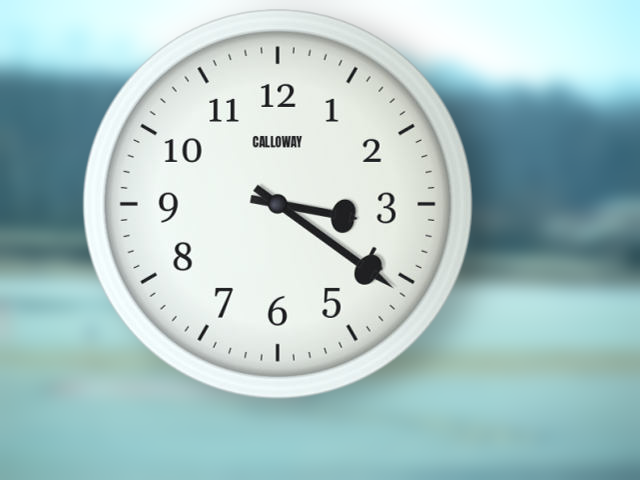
3 h 21 min
